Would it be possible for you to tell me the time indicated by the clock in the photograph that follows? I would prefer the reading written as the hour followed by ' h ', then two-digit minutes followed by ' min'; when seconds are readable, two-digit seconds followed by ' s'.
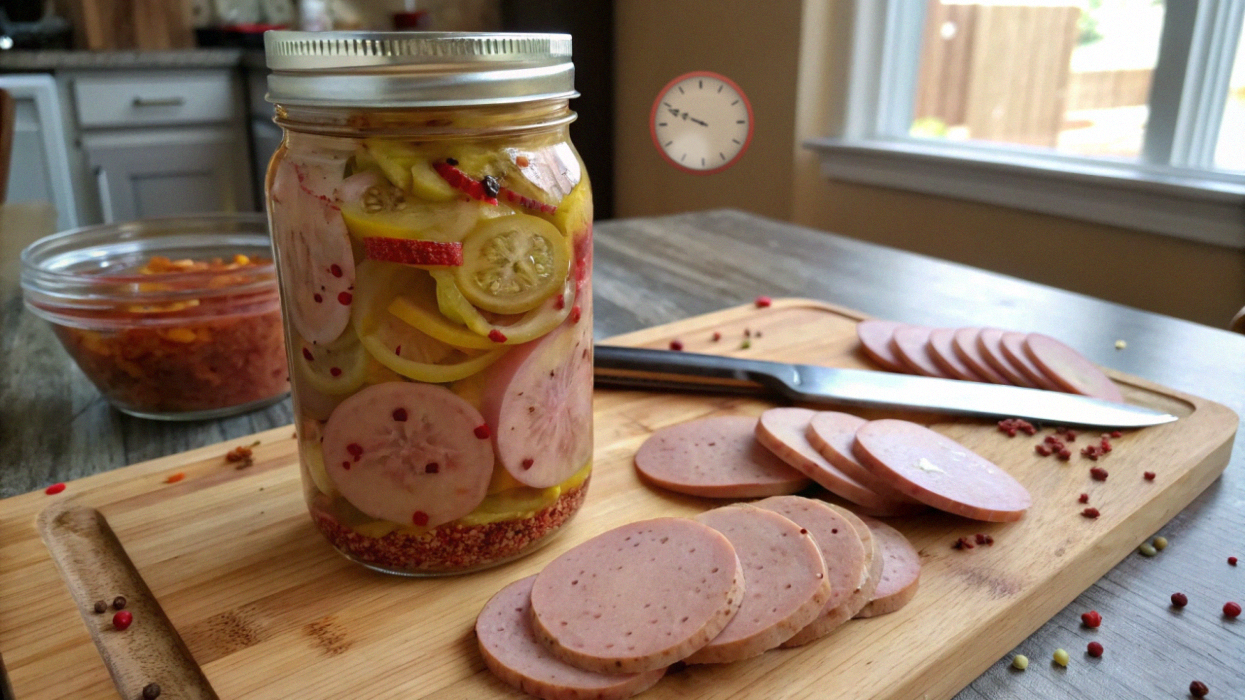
9 h 49 min
